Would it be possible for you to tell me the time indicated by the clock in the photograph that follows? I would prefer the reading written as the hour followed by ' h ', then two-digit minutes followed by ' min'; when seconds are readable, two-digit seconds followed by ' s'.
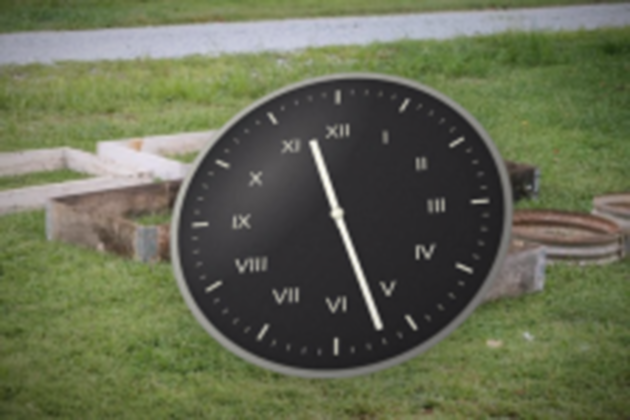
11 h 27 min
